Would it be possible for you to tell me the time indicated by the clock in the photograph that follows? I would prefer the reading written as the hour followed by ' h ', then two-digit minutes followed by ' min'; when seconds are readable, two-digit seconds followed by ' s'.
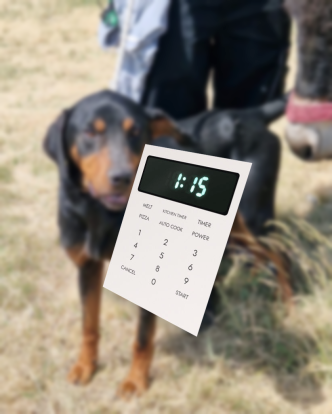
1 h 15 min
